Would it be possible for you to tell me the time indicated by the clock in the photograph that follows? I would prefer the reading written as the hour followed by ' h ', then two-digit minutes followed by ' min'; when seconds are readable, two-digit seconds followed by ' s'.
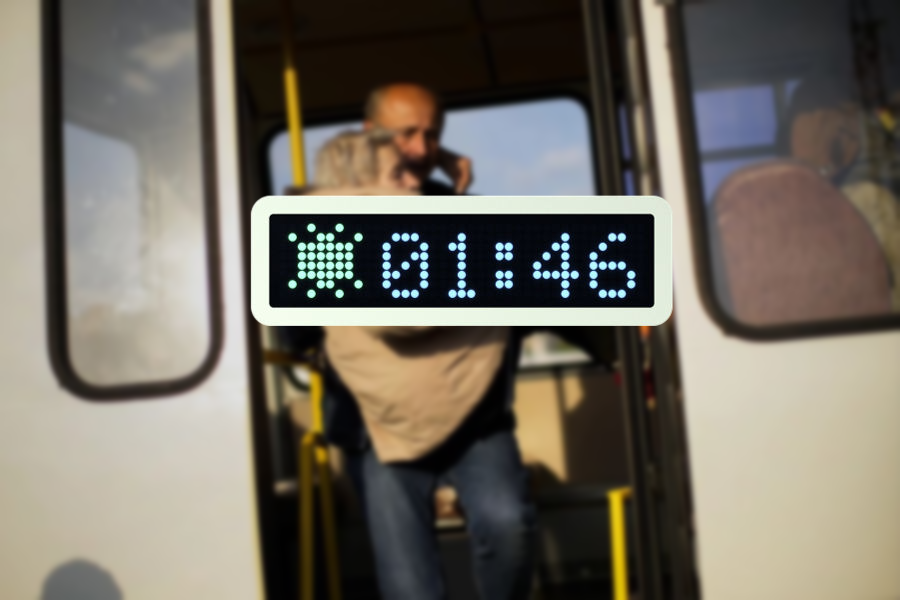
1 h 46 min
